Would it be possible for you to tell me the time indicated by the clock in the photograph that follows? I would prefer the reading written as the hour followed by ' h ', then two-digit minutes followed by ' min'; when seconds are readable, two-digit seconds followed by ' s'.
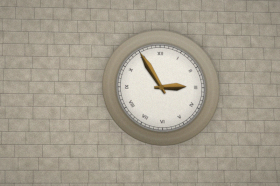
2 h 55 min
